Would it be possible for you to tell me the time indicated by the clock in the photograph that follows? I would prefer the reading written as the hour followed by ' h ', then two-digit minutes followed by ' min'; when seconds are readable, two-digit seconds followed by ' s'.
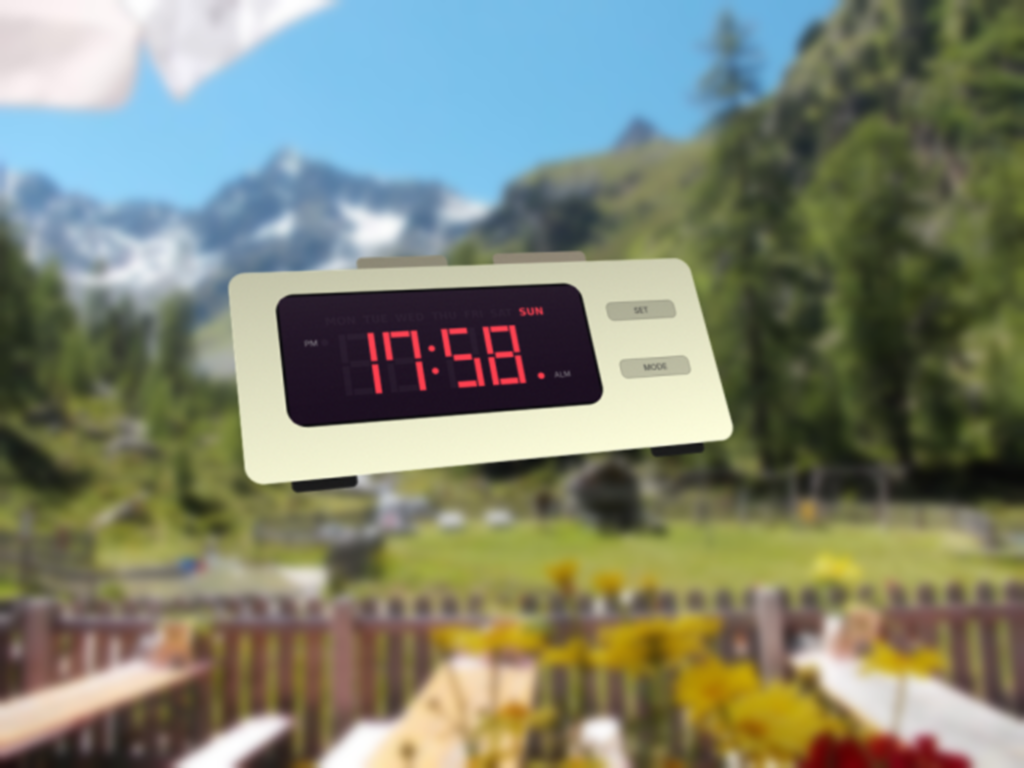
17 h 58 min
